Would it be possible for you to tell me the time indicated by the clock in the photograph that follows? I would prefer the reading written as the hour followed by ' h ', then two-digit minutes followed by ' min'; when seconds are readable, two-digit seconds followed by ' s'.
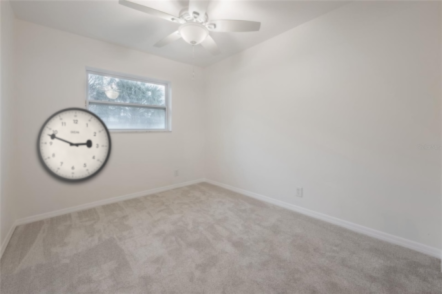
2 h 48 min
